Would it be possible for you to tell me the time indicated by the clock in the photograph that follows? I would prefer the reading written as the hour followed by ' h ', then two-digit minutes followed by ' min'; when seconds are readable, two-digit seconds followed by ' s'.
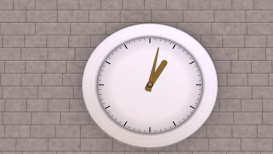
1 h 02 min
